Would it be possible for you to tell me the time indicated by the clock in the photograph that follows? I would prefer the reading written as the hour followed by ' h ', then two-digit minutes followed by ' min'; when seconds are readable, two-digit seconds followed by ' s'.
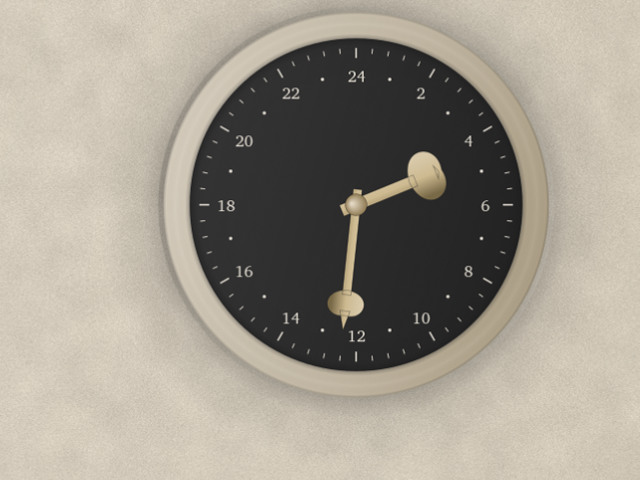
4 h 31 min
